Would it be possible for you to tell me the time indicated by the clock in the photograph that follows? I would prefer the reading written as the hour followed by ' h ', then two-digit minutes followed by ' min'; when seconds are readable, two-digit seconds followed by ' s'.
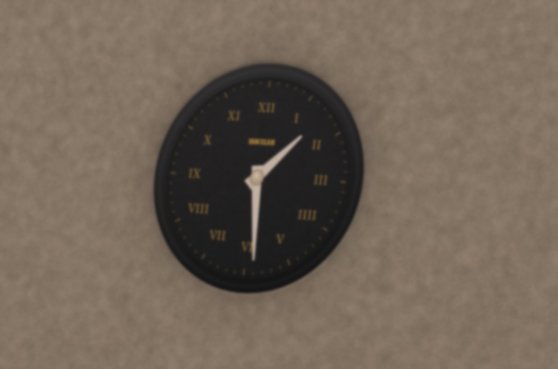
1 h 29 min
